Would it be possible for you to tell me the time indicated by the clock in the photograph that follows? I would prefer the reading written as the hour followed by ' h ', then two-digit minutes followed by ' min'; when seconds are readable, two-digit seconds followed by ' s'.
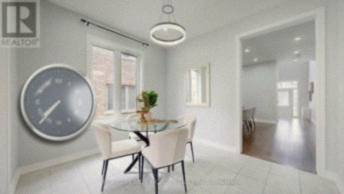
7 h 37 min
